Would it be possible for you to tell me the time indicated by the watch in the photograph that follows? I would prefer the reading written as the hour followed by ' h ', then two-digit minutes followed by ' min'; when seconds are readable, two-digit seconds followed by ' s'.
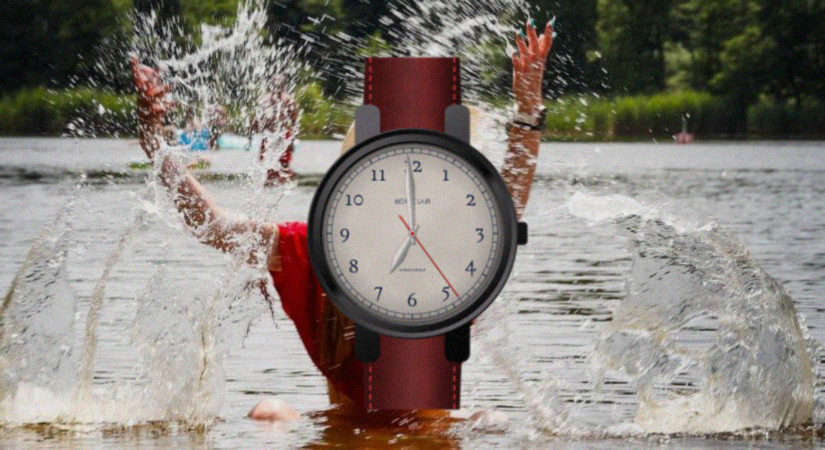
6 h 59 min 24 s
